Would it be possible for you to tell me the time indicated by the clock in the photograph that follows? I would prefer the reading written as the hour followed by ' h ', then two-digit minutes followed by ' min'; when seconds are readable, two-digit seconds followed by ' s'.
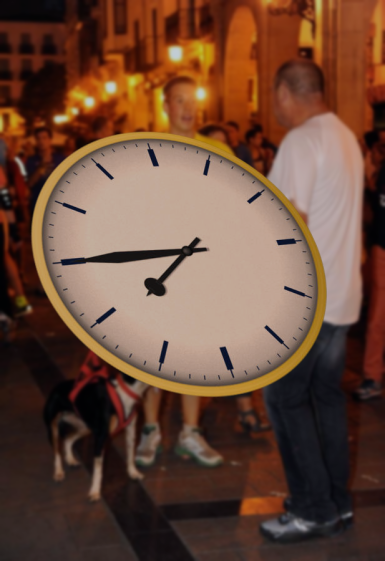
7 h 45 min
